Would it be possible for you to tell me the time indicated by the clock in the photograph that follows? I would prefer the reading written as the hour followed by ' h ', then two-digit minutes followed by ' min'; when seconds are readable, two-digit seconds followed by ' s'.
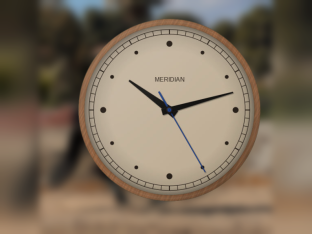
10 h 12 min 25 s
